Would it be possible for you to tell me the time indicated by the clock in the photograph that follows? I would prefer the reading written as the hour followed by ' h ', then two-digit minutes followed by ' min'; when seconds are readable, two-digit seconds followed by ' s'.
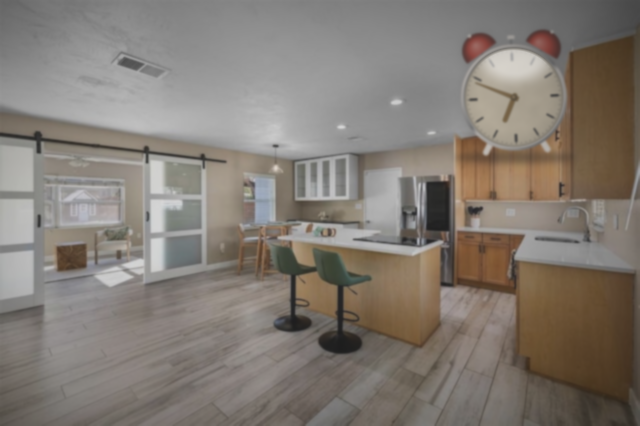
6 h 49 min
